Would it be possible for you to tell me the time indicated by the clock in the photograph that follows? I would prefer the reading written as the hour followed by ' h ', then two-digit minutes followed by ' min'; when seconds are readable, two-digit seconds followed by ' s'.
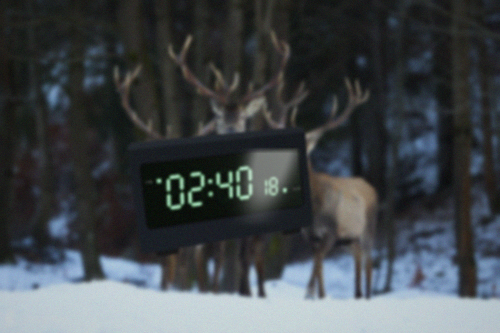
2 h 40 min 18 s
